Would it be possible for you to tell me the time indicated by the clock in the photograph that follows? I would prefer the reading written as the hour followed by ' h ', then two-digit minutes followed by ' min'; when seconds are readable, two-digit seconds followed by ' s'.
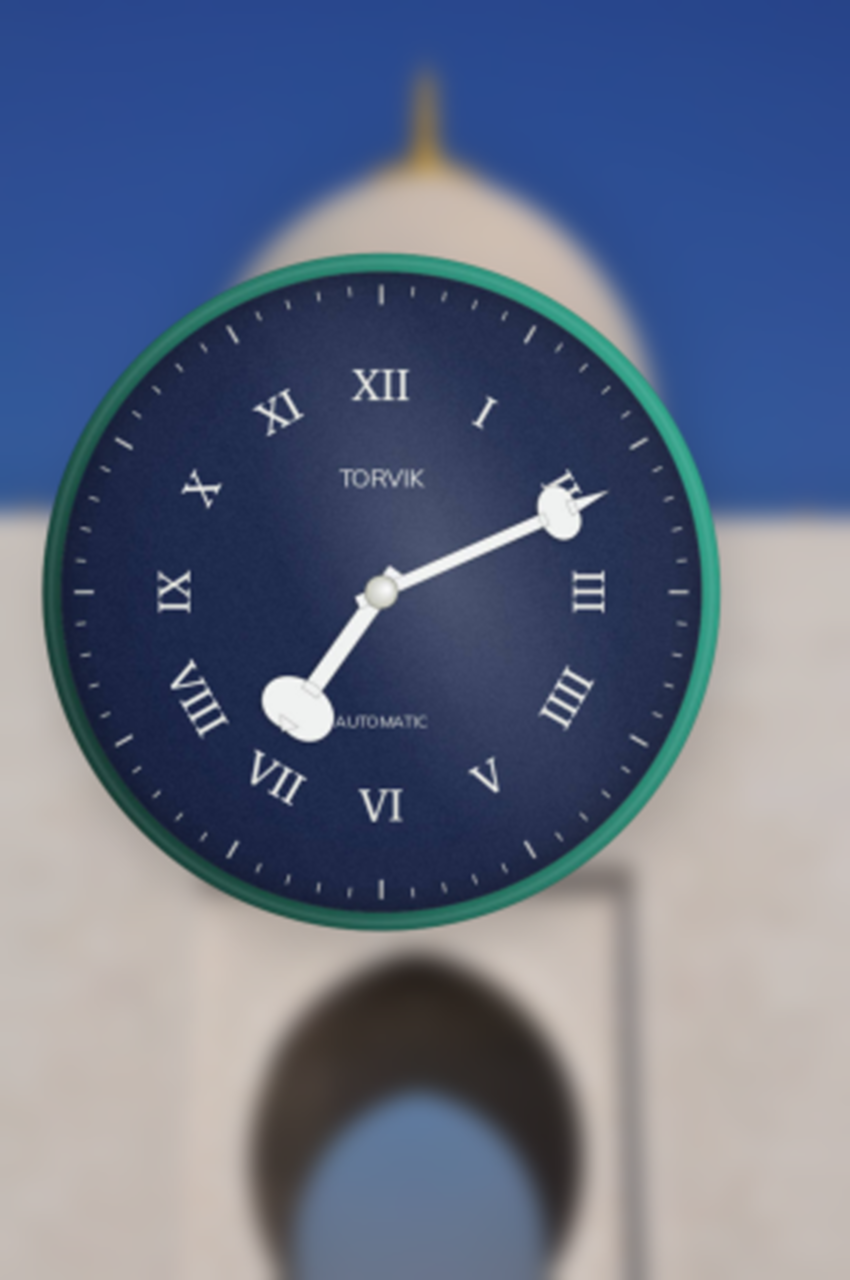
7 h 11 min
